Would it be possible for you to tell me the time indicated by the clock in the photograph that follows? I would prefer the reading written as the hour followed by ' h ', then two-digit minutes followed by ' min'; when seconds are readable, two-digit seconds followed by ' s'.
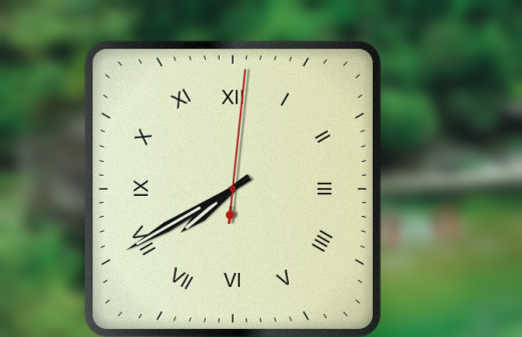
7 h 40 min 01 s
